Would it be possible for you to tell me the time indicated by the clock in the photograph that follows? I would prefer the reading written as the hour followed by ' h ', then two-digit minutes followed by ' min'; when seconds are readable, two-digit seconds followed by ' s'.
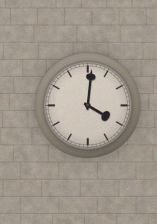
4 h 01 min
